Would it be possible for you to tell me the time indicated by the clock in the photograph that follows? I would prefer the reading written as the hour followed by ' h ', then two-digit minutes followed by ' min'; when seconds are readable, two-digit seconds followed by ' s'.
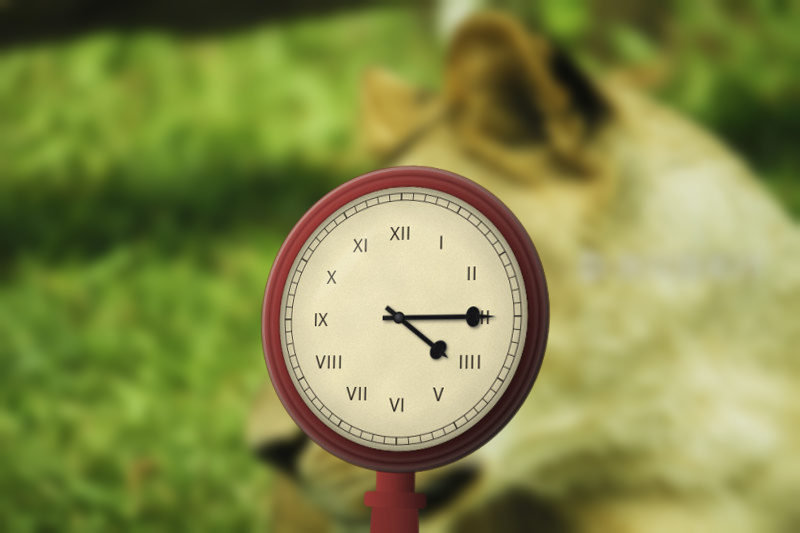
4 h 15 min
